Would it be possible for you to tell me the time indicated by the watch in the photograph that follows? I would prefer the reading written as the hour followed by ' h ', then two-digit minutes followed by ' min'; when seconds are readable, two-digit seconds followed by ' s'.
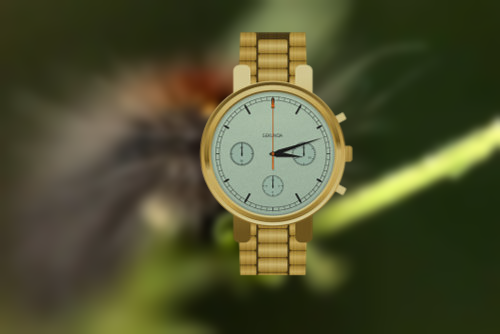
3 h 12 min
